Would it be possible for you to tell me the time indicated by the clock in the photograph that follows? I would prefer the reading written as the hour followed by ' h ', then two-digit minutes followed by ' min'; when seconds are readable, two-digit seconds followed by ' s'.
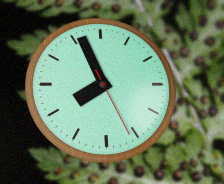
7 h 56 min 26 s
